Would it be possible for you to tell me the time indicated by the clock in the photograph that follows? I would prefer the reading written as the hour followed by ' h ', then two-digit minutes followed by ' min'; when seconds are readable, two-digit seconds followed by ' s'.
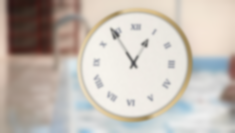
12 h 54 min
